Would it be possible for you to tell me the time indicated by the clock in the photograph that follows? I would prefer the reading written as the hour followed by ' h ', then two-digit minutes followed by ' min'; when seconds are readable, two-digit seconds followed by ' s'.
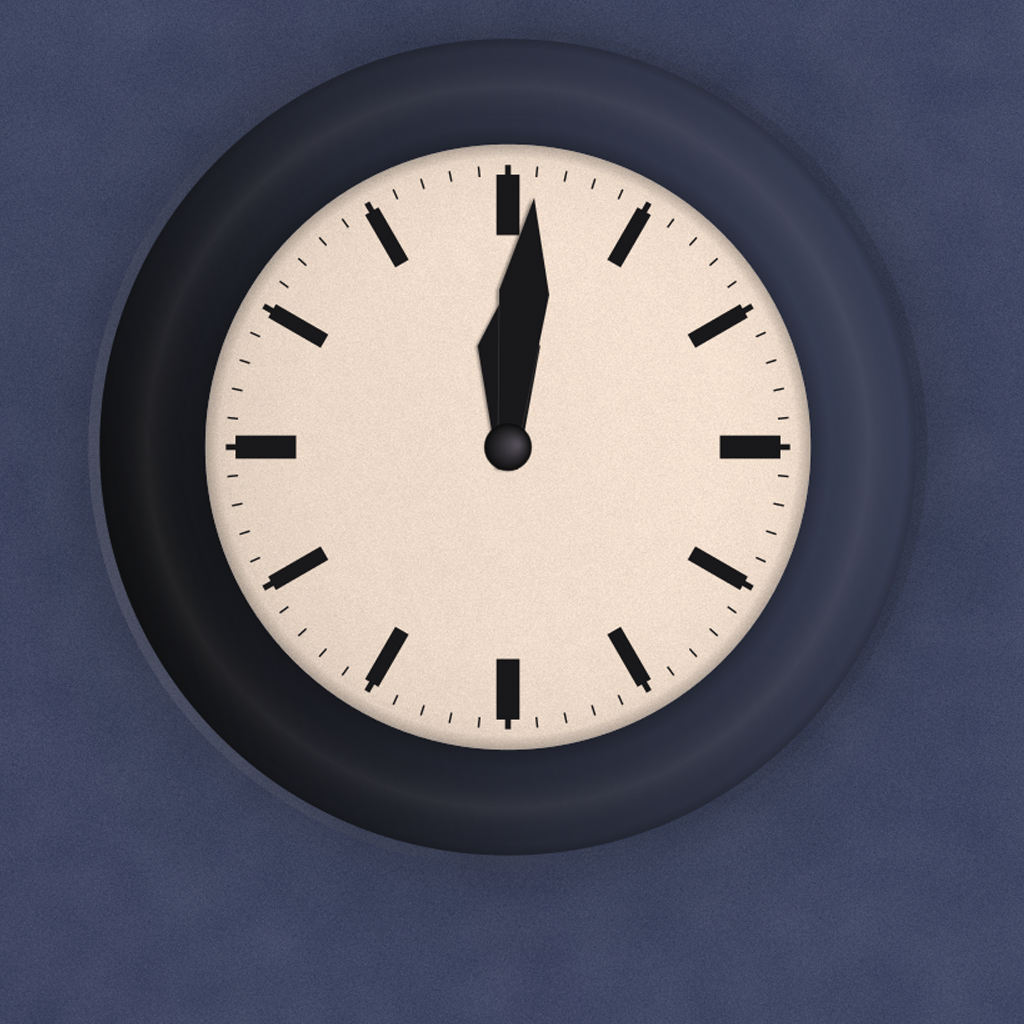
12 h 01 min
